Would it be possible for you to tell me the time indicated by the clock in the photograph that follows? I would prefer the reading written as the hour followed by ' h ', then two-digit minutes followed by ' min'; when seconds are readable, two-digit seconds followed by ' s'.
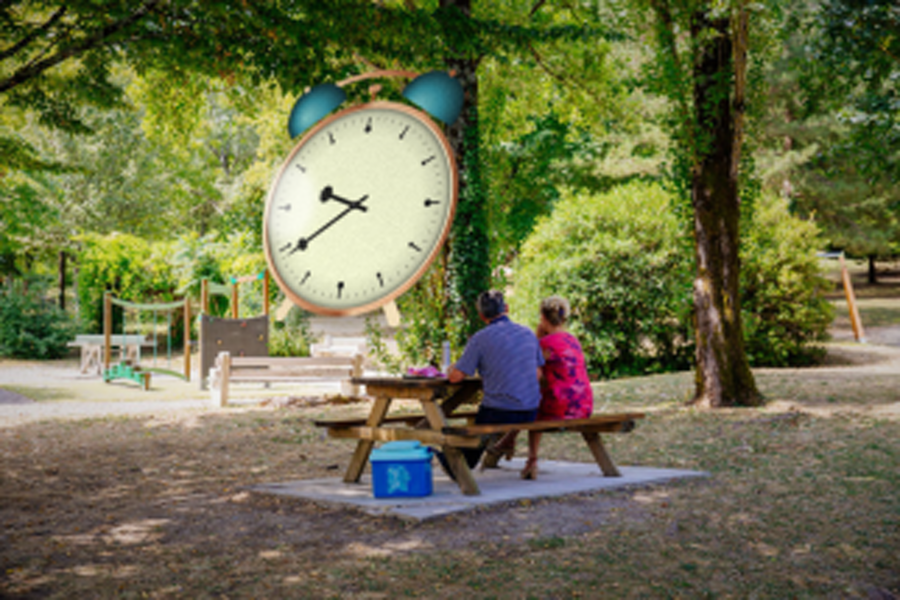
9 h 39 min
